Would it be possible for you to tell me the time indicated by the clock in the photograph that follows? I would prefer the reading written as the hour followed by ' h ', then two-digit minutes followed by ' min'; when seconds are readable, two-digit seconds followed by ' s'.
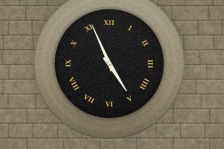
4 h 56 min
